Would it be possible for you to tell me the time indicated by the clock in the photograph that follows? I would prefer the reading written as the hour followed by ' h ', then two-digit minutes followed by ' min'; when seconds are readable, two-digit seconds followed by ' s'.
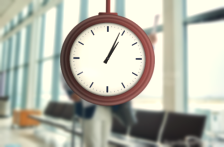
1 h 04 min
